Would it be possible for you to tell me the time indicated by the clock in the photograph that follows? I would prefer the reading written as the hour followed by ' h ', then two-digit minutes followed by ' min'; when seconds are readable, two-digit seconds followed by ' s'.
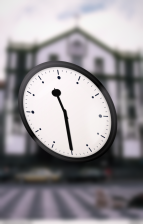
11 h 30 min
